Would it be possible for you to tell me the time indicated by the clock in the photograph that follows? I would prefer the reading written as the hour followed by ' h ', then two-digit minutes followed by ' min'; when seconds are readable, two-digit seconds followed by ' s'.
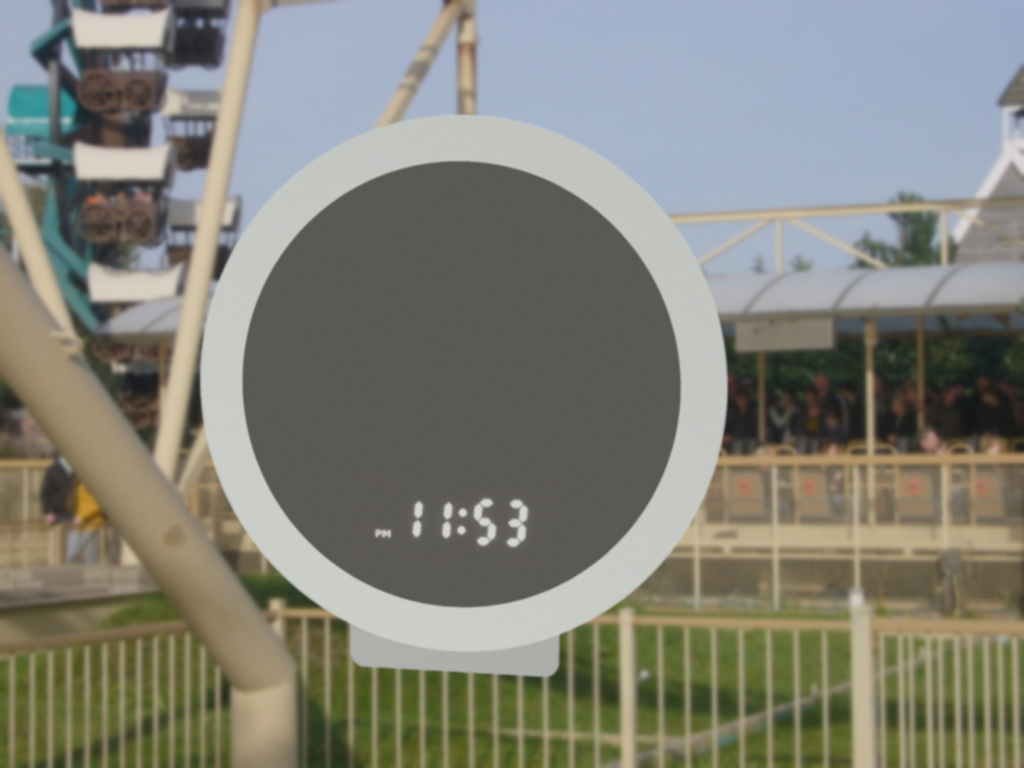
11 h 53 min
